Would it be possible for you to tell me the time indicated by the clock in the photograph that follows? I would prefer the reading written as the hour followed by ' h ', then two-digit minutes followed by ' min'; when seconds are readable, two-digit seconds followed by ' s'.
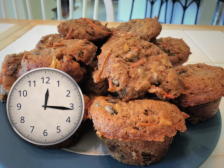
12 h 16 min
